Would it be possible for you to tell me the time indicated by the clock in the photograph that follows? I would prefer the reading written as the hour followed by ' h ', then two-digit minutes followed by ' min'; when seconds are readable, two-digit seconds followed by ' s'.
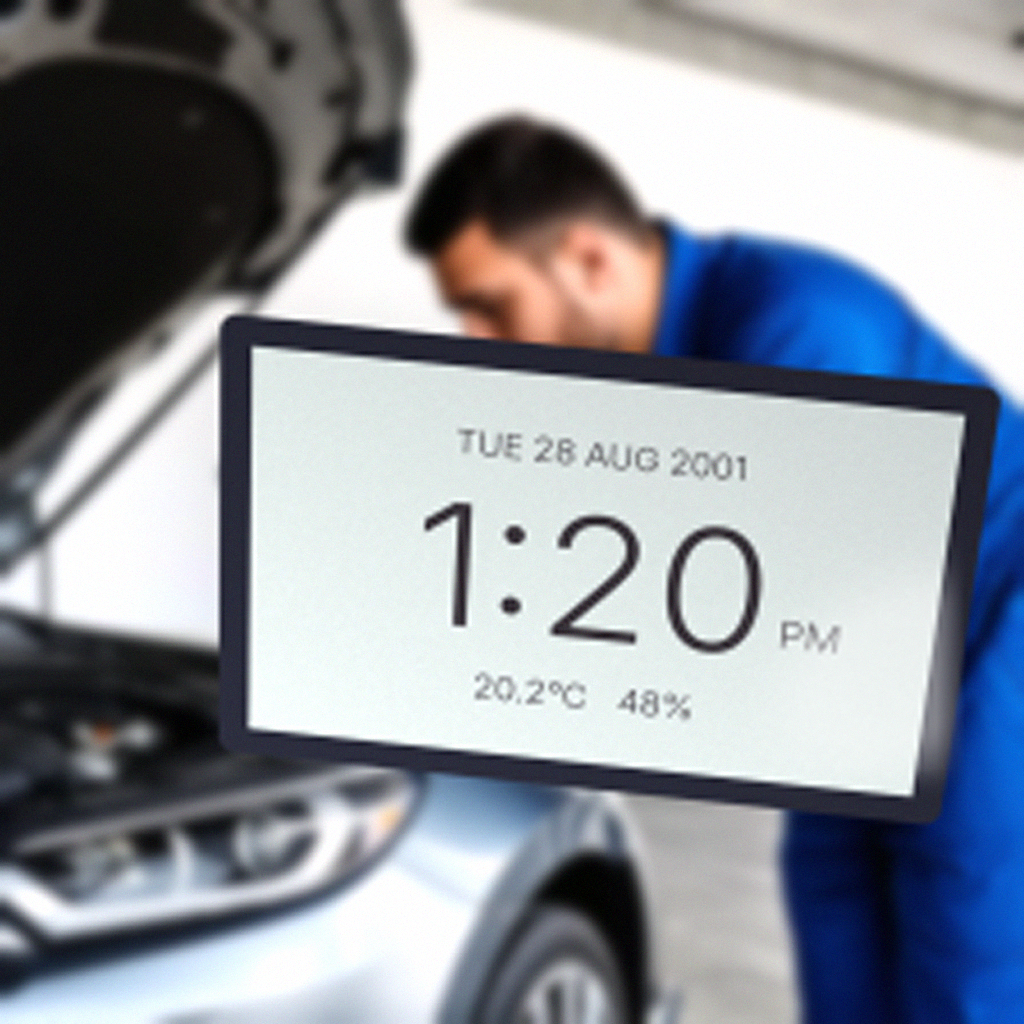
1 h 20 min
